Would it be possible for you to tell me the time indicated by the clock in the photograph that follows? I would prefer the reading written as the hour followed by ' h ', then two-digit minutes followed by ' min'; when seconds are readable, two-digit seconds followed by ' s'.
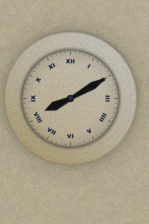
8 h 10 min
